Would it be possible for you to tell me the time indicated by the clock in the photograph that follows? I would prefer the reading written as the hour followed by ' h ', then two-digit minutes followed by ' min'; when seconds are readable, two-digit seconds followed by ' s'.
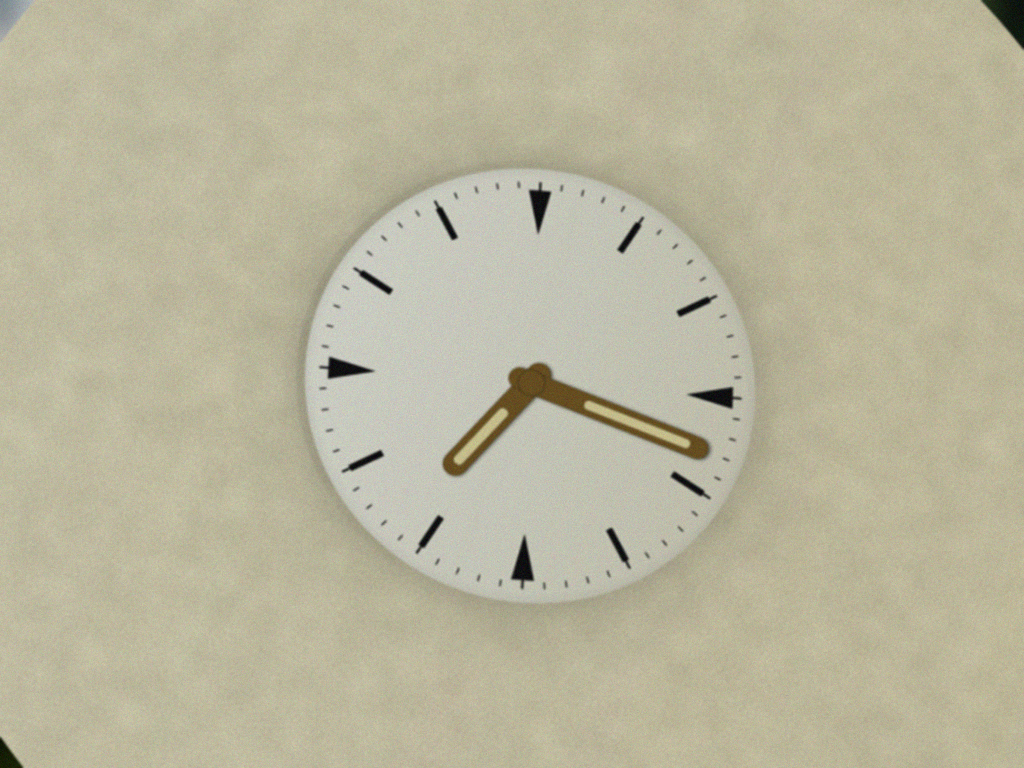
7 h 18 min
